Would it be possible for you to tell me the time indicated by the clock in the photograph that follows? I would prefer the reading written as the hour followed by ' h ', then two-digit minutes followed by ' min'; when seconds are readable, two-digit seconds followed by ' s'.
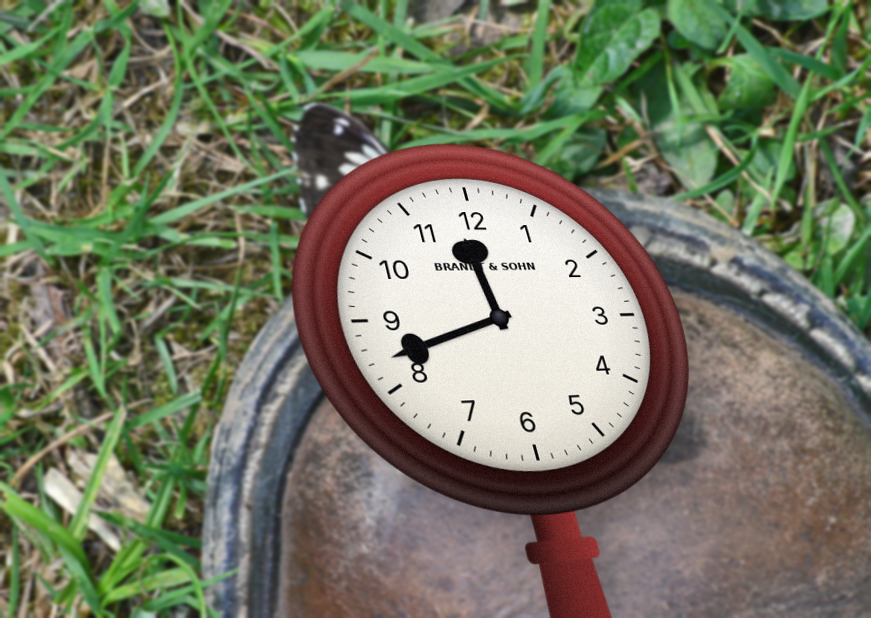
11 h 42 min
